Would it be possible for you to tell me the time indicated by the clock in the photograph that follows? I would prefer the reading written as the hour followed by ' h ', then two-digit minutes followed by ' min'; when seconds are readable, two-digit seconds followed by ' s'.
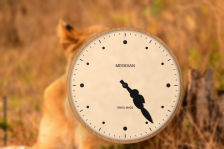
4 h 24 min
